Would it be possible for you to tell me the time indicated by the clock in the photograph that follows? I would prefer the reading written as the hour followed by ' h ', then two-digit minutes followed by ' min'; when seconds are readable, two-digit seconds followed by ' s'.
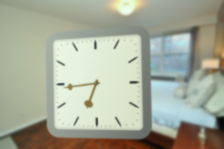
6 h 44 min
